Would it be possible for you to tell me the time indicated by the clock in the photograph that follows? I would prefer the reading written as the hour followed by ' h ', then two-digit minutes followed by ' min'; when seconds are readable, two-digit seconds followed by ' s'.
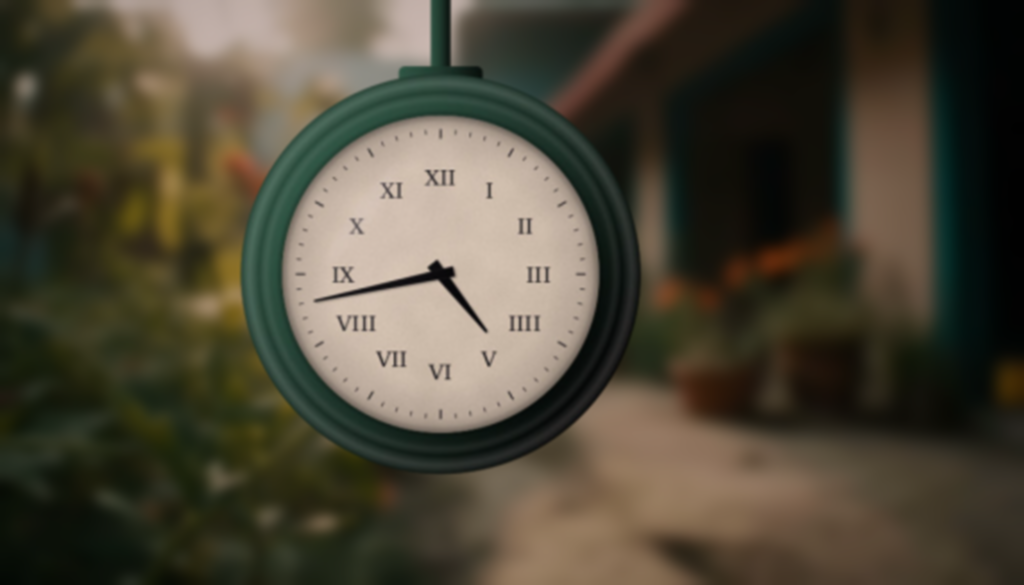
4 h 43 min
